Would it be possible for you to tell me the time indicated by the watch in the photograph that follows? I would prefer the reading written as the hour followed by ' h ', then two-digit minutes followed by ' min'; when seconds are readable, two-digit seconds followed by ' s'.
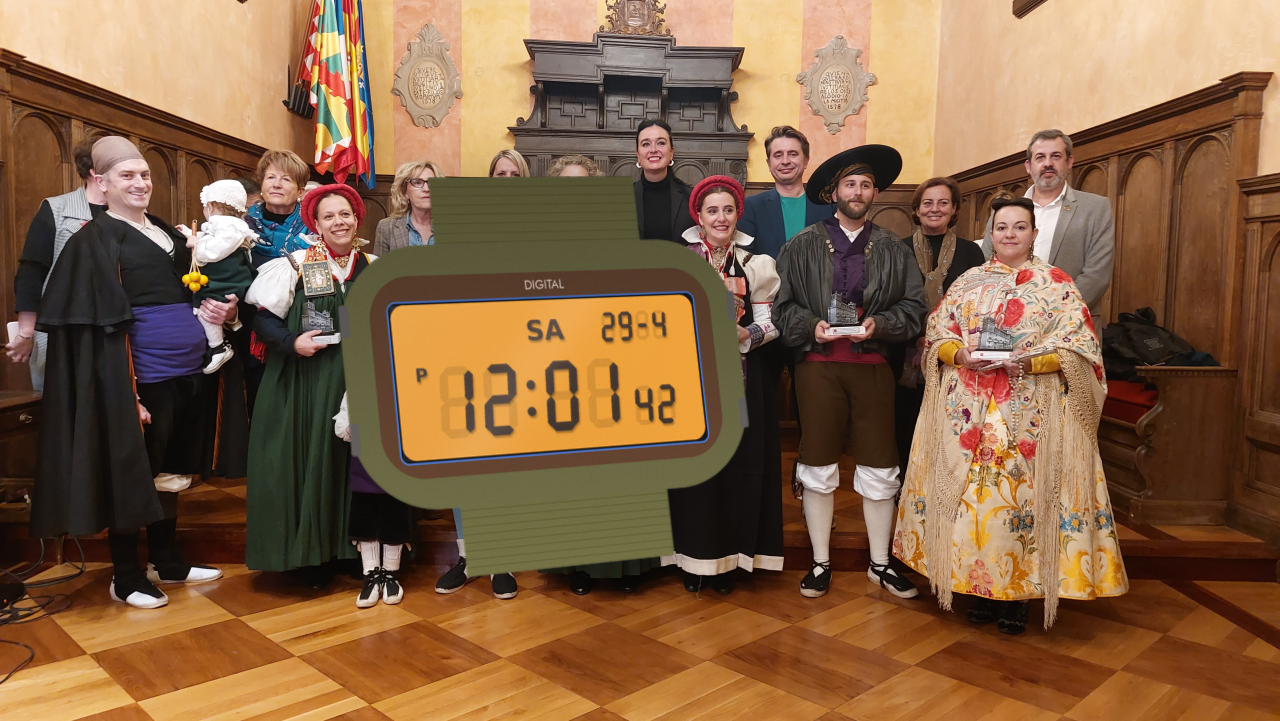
12 h 01 min 42 s
